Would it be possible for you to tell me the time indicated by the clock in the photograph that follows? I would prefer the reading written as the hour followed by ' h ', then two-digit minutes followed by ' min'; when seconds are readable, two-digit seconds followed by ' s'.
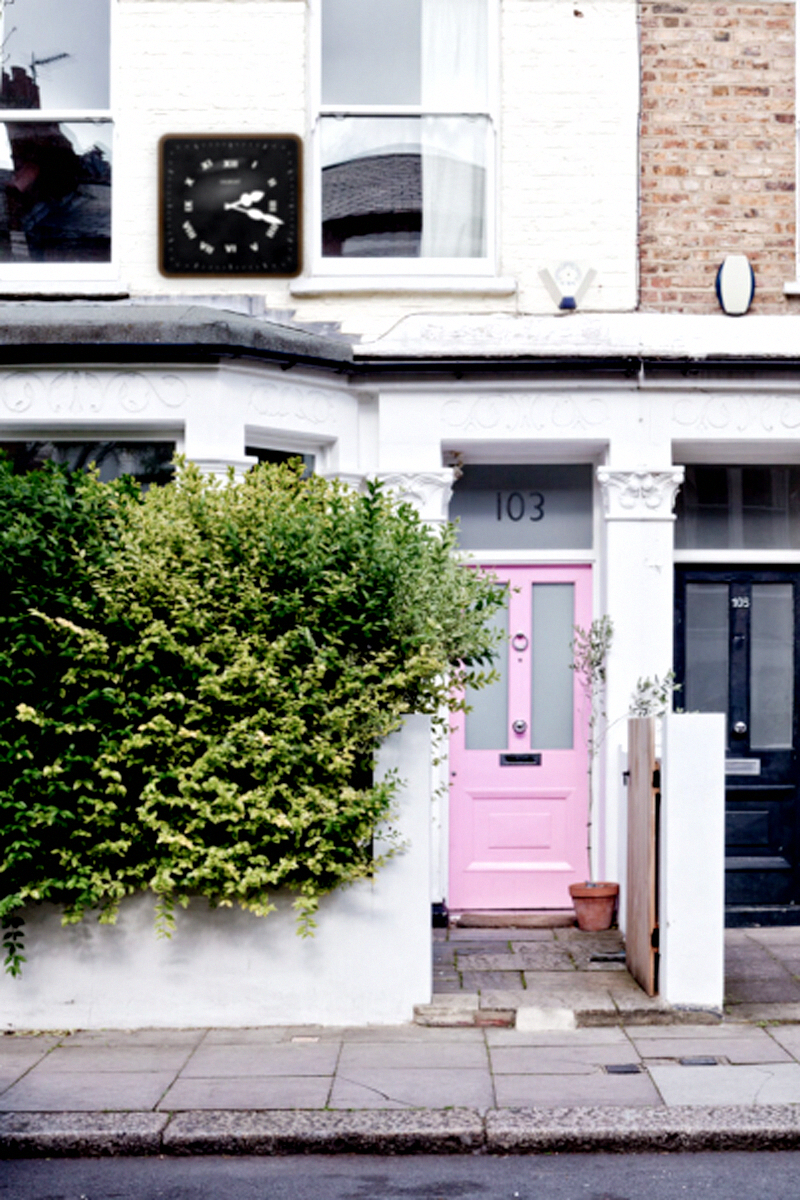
2 h 18 min
